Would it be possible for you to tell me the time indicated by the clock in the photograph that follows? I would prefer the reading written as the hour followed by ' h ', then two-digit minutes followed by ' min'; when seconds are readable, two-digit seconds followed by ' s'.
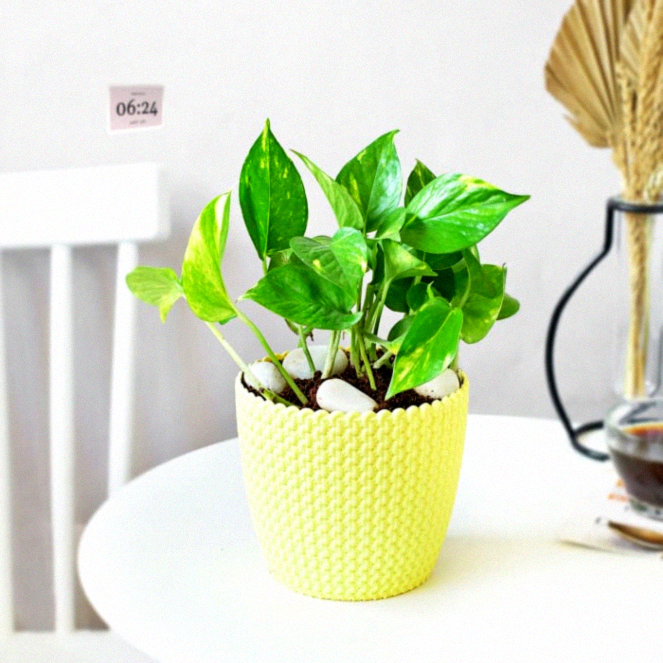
6 h 24 min
